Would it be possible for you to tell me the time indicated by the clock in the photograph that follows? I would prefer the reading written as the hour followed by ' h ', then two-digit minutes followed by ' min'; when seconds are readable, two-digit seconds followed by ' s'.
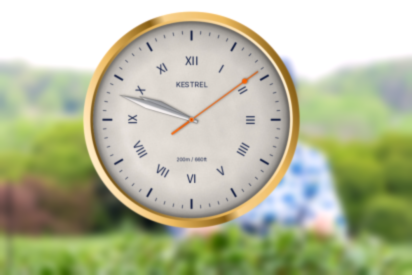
9 h 48 min 09 s
